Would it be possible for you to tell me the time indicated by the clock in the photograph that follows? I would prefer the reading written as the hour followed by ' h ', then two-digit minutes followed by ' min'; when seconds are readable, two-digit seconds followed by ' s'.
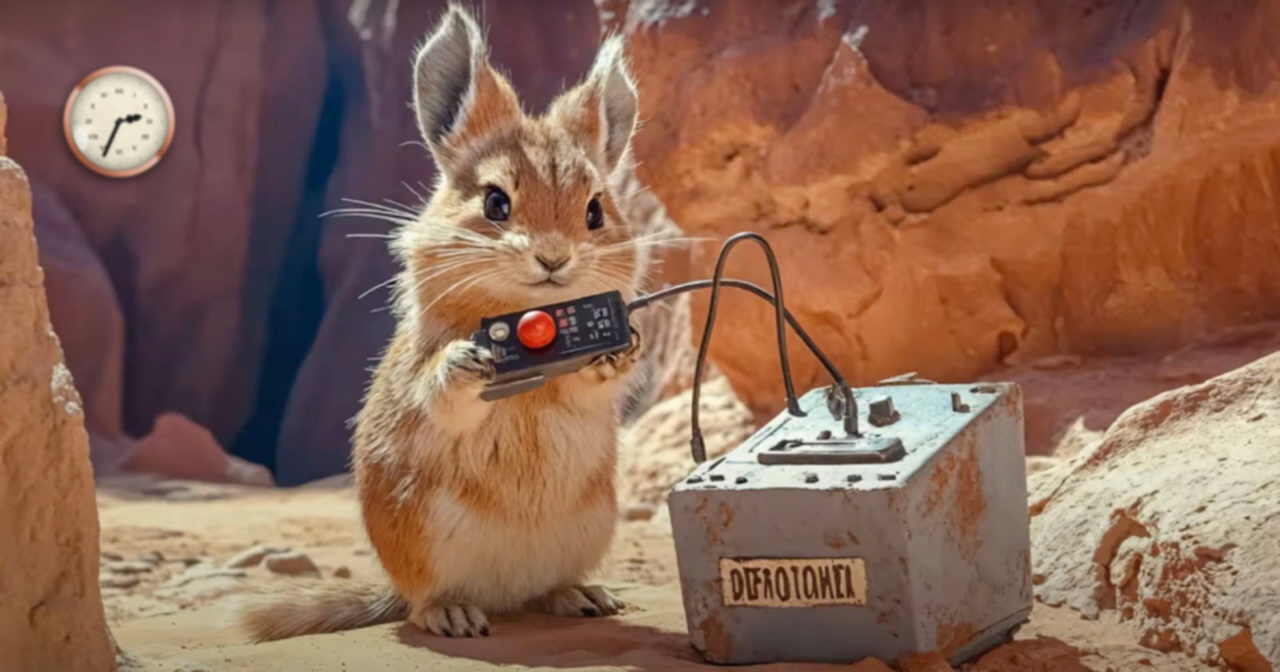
2 h 34 min
